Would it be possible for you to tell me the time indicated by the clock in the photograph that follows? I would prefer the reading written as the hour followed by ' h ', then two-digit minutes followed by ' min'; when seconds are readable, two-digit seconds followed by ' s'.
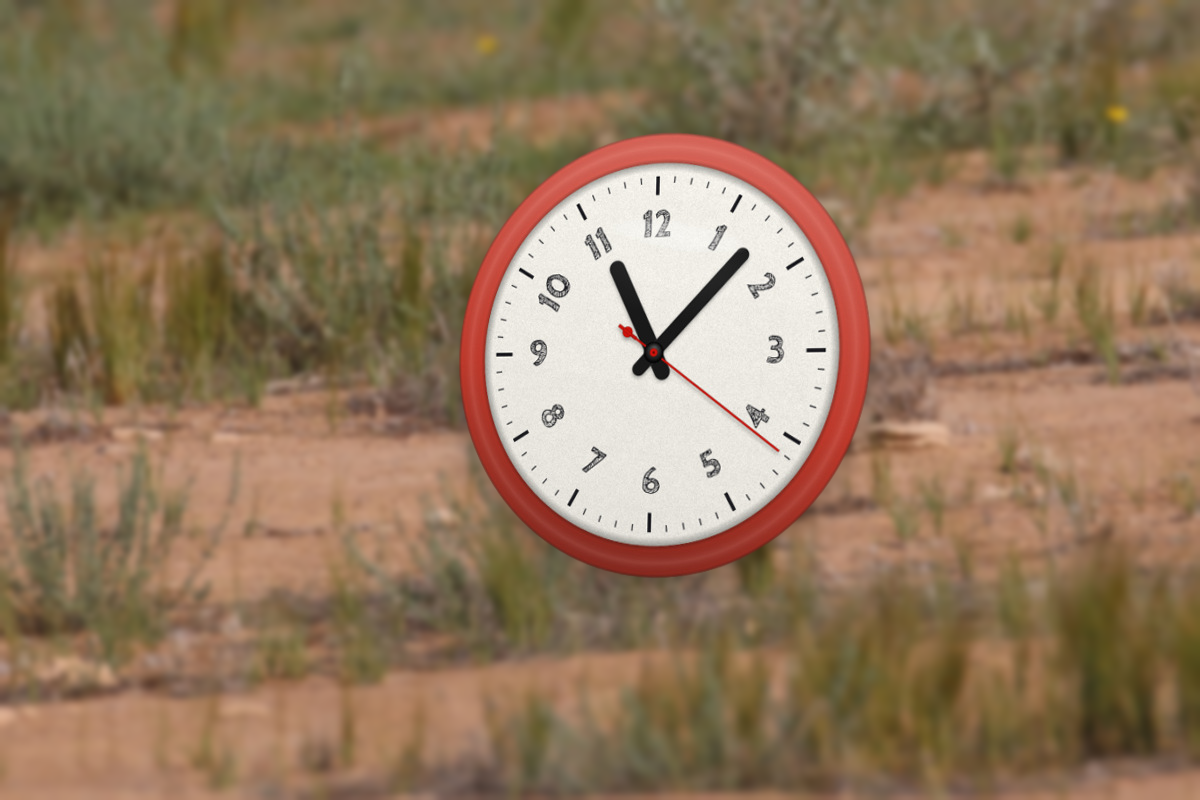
11 h 07 min 21 s
